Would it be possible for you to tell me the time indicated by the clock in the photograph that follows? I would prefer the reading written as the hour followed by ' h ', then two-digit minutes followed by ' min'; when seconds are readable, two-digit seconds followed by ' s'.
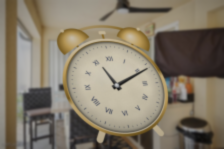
11 h 11 min
